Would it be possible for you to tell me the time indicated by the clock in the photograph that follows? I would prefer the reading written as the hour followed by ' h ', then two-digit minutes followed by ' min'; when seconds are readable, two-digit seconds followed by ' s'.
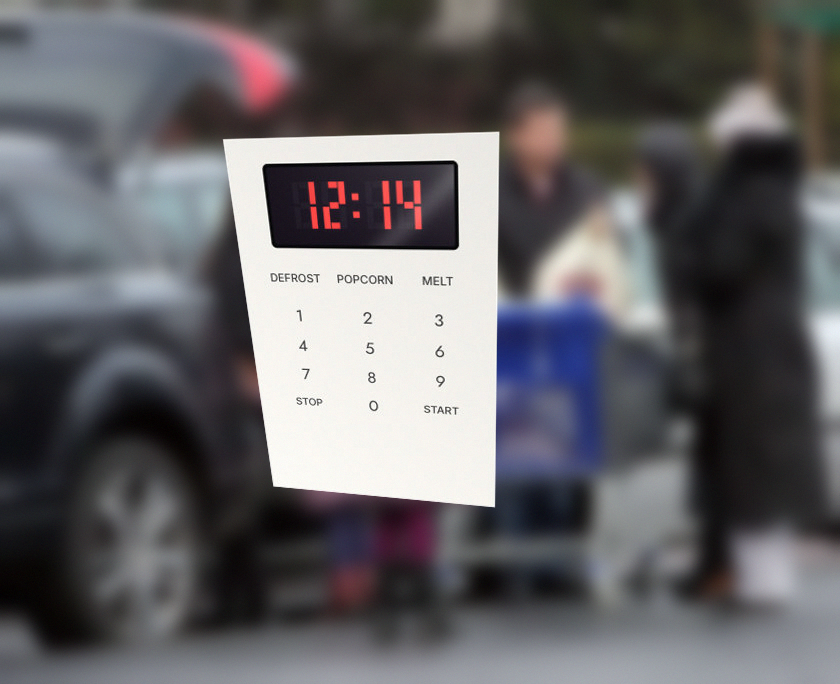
12 h 14 min
